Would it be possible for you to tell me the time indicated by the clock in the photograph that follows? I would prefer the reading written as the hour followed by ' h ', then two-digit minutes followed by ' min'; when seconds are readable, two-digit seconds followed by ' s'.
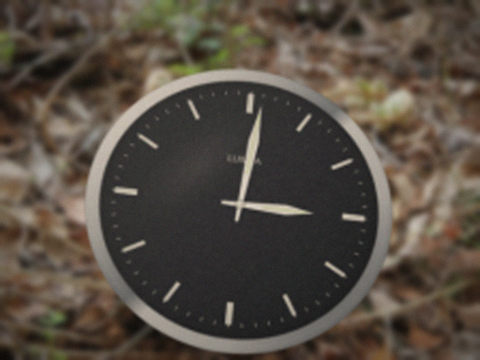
3 h 01 min
